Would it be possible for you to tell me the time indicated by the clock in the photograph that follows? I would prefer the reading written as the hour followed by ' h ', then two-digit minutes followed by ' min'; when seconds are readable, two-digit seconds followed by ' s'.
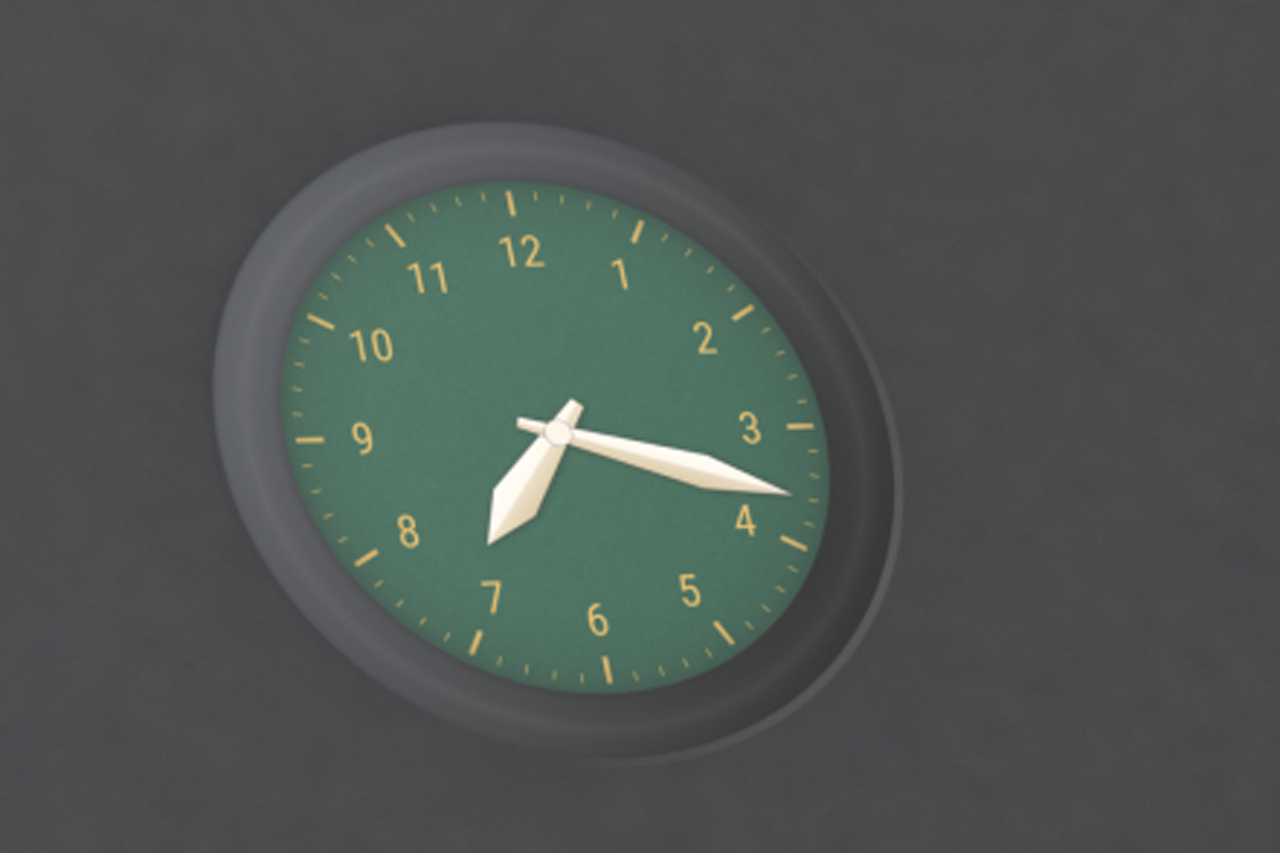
7 h 18 min
